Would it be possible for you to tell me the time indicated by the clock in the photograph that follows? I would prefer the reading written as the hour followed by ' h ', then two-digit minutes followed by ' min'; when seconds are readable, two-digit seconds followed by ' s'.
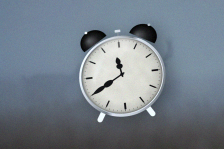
11 h 40 min
